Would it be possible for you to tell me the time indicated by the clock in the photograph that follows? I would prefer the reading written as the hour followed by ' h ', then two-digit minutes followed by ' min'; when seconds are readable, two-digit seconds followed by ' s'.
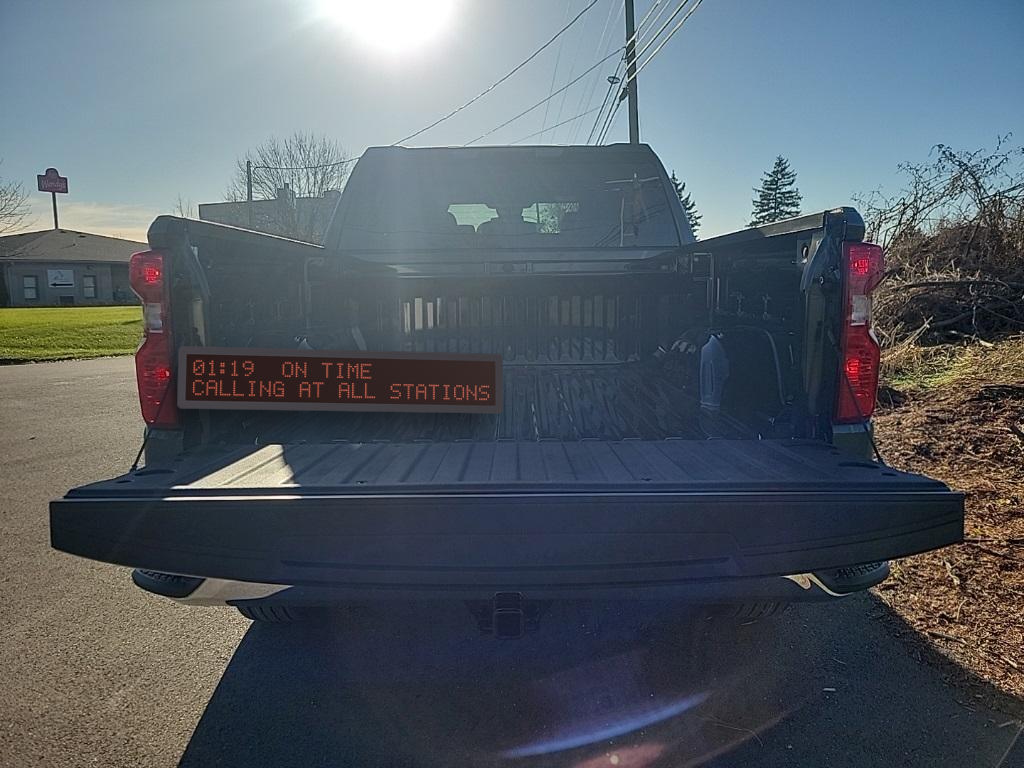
1 h 19 min
